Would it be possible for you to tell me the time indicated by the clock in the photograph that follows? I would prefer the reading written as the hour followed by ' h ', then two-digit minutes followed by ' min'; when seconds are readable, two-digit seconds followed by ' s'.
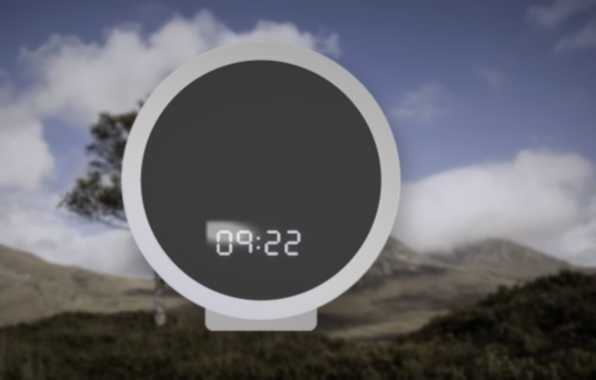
9 h 22 min
